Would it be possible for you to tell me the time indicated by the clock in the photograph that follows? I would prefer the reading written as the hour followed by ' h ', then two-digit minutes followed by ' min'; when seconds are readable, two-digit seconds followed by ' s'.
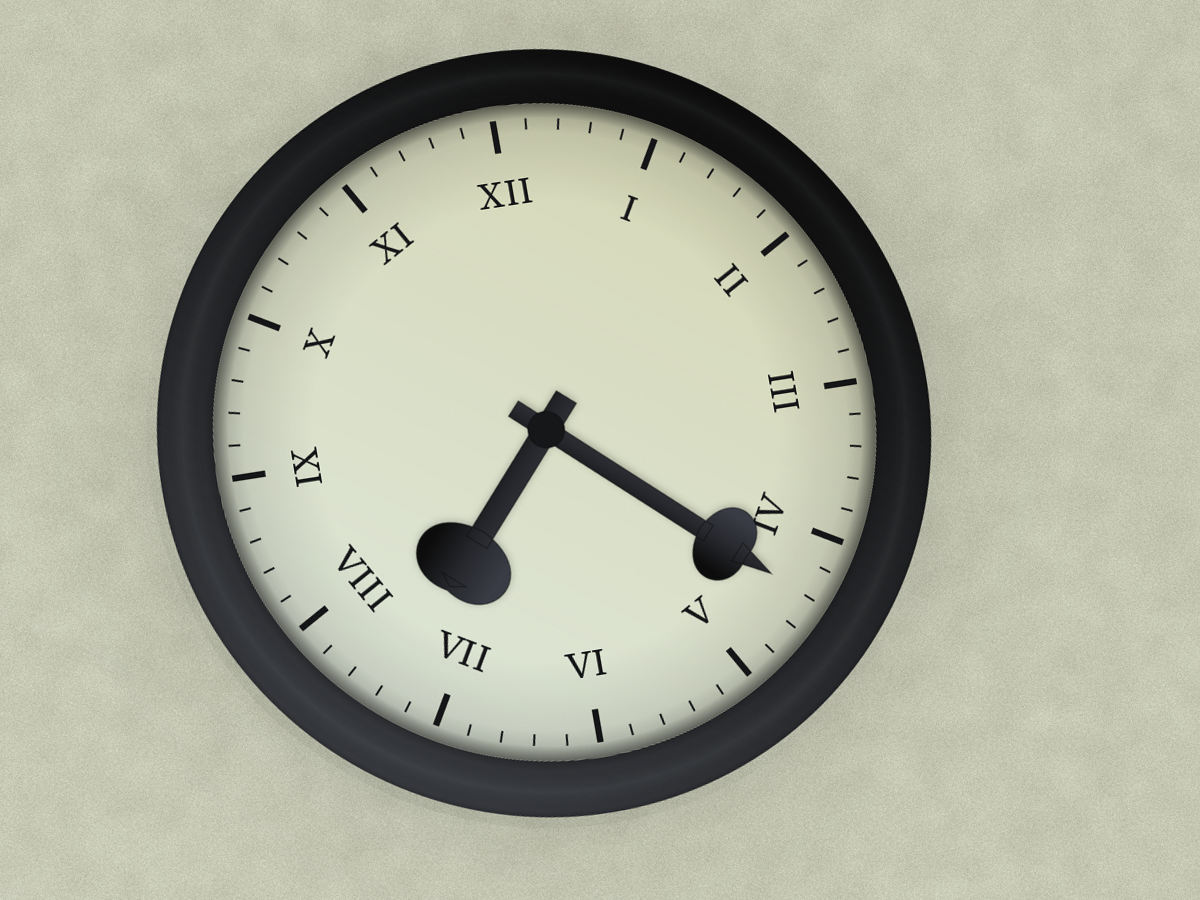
7 h 22 min
